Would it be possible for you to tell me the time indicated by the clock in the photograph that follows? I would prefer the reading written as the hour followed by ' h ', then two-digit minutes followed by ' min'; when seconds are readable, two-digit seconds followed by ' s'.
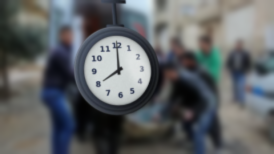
8 h 00 min
